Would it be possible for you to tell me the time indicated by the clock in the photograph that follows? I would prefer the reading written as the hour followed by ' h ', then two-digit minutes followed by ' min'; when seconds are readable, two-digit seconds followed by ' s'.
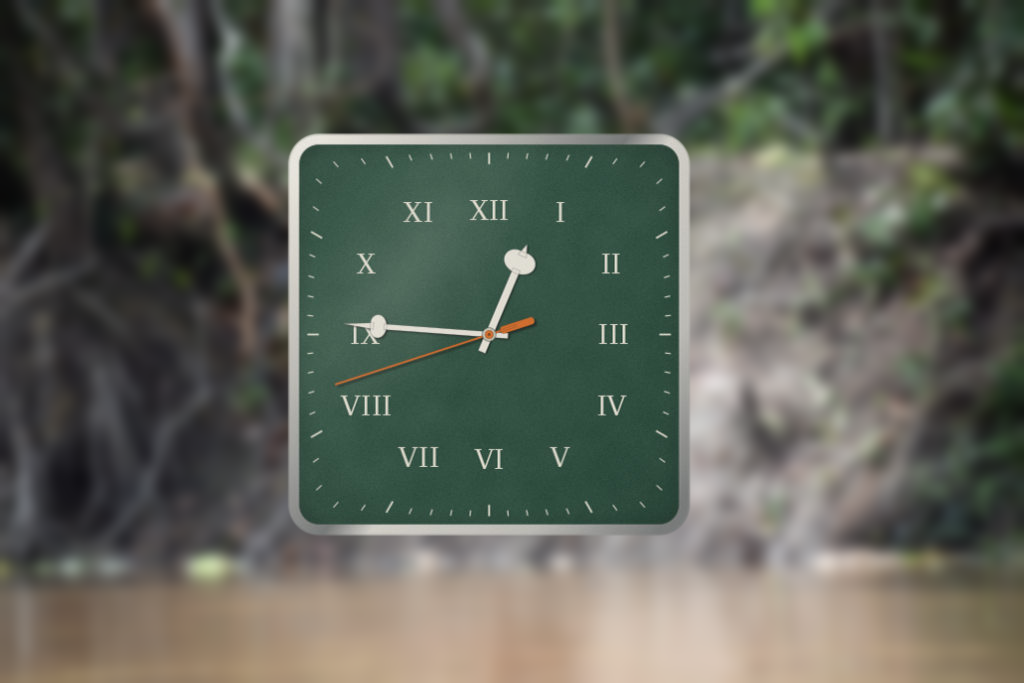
12 h 45 min 42 s
